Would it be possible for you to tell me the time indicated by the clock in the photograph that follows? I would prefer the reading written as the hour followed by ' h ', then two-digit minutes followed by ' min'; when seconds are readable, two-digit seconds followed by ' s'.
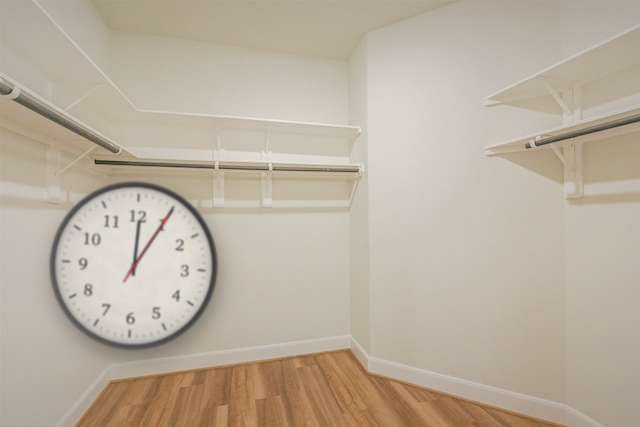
12 h 05 min 05 s
